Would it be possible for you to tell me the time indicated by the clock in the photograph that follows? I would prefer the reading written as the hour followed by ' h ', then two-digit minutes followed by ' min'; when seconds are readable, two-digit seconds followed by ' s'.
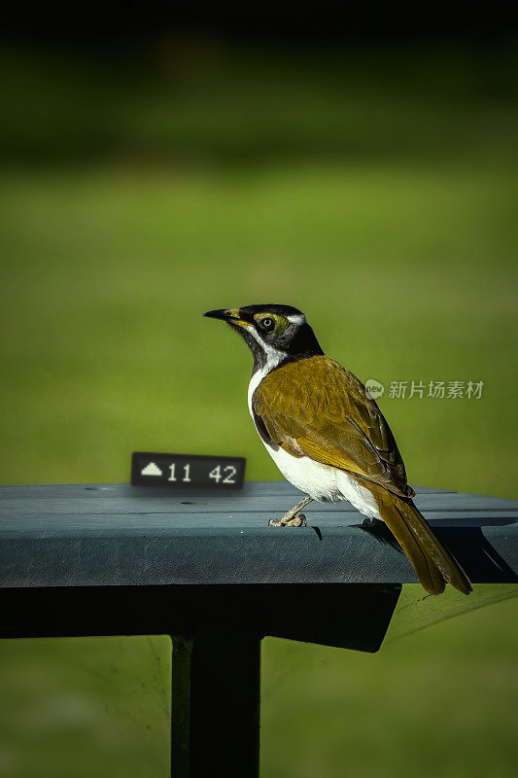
11 h 42 min
